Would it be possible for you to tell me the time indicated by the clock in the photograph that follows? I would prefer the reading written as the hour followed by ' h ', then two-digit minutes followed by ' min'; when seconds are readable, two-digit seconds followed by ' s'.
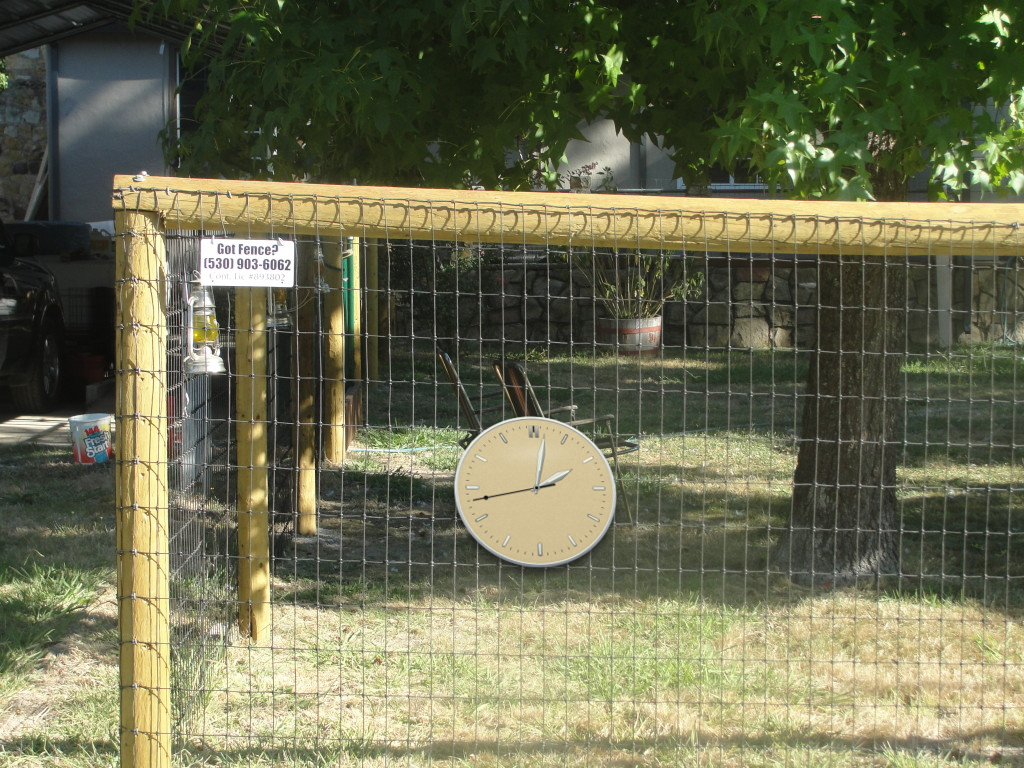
2 h 01 min 43 s
